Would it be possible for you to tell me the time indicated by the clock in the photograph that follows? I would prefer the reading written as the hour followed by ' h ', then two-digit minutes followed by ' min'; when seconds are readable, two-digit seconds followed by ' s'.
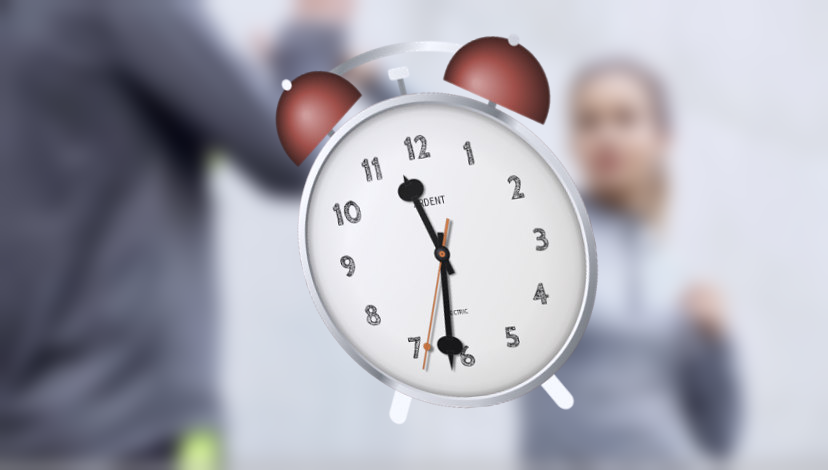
11 h 31 min 34 s
